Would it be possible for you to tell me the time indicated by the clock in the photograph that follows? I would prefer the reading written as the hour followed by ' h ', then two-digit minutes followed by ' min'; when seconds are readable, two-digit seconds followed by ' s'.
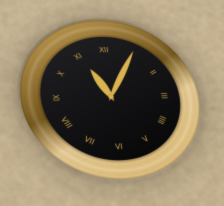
11 h 05 min
